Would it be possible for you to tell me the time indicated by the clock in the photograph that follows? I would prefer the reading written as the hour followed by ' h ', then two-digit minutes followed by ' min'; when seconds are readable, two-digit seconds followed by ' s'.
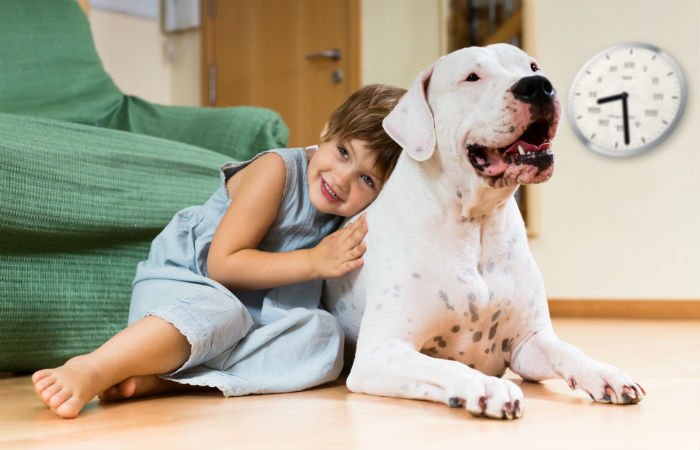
8 h 28 min
